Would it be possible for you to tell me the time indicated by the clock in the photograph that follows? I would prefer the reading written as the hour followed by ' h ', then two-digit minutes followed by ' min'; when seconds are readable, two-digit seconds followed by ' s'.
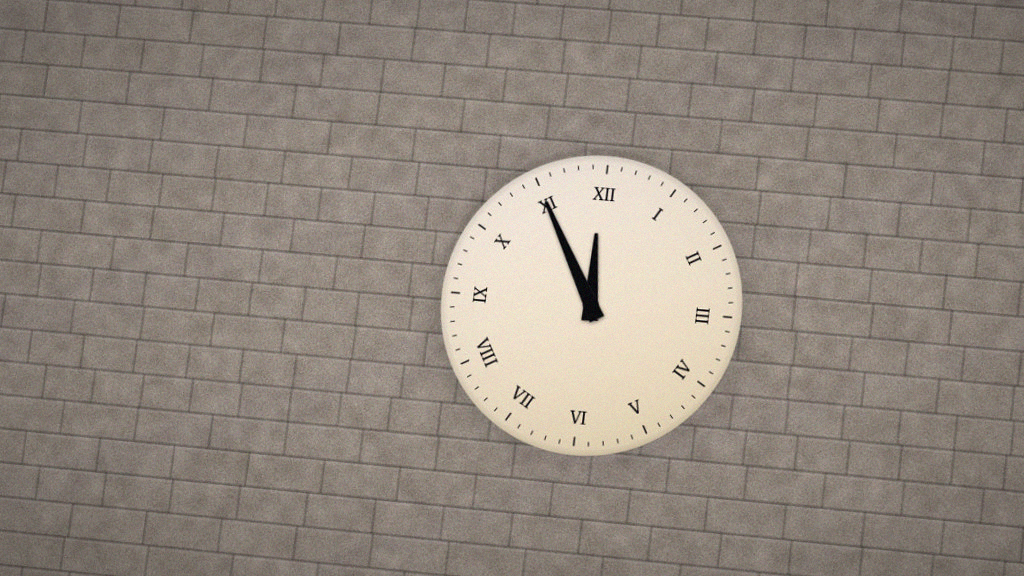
11 h 55 min
